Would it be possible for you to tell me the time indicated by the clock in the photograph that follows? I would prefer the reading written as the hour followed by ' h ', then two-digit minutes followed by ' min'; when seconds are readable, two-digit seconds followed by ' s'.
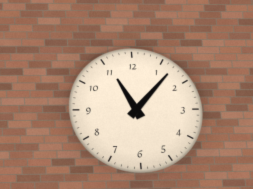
11 h 07 min
